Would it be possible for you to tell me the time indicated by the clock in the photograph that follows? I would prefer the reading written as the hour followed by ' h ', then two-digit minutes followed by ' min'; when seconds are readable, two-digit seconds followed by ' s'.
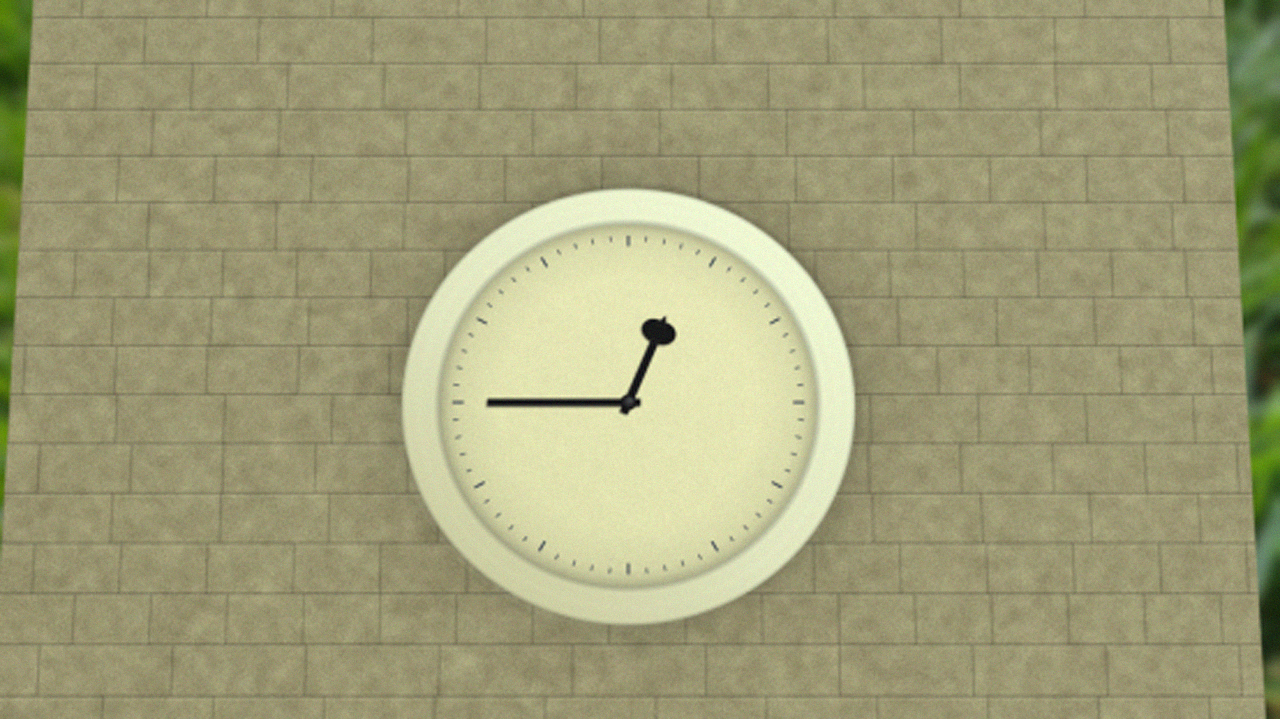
12 h 45 min
